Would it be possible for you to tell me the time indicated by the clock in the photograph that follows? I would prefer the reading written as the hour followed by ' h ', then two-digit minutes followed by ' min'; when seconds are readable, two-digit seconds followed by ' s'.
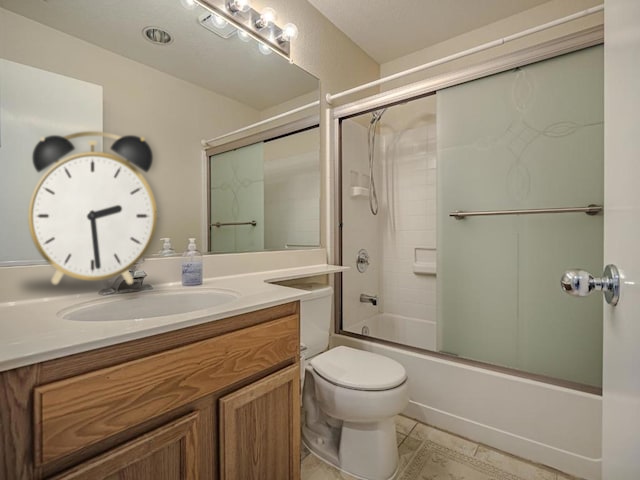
2 h 29 min
